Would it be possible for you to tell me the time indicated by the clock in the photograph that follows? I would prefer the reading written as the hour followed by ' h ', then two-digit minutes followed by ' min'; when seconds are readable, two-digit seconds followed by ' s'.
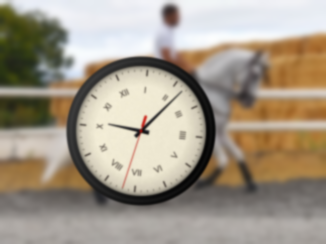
10 h 11 min 37 s
